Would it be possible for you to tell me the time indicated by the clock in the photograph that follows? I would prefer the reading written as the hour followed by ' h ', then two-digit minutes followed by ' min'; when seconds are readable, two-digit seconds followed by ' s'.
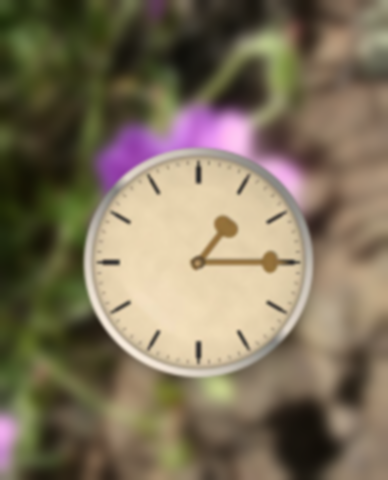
1 h 15 min
